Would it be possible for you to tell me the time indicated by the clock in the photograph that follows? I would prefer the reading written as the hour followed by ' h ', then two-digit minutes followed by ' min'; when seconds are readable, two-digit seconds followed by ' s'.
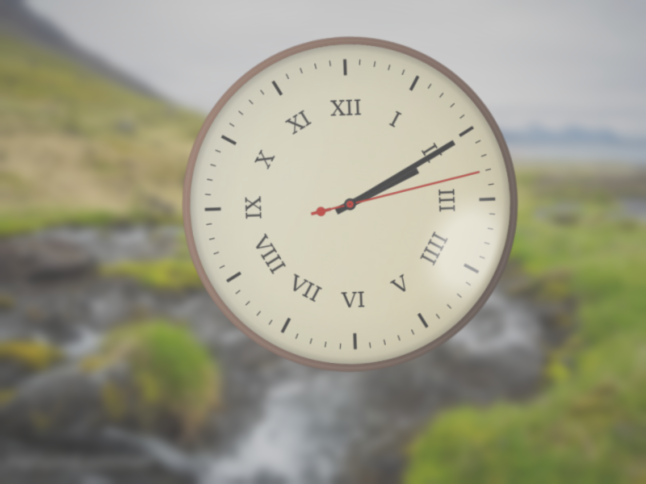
2 h 10 min 13 s
